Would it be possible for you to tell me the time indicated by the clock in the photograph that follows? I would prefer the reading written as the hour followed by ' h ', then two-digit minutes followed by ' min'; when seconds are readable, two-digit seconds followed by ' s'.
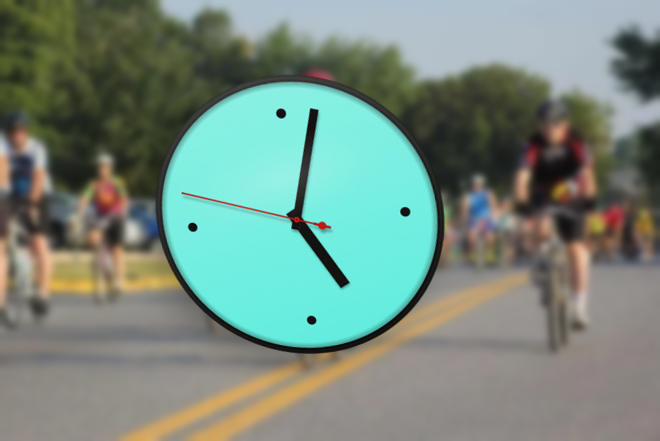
5 h 02 min 48 s
